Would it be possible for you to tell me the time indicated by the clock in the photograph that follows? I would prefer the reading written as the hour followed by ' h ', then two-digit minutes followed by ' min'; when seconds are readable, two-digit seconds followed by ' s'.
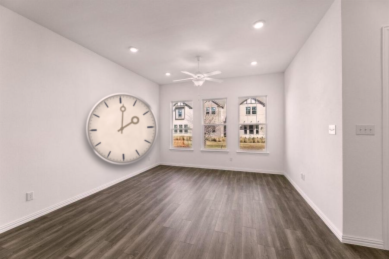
2 h 01 min
